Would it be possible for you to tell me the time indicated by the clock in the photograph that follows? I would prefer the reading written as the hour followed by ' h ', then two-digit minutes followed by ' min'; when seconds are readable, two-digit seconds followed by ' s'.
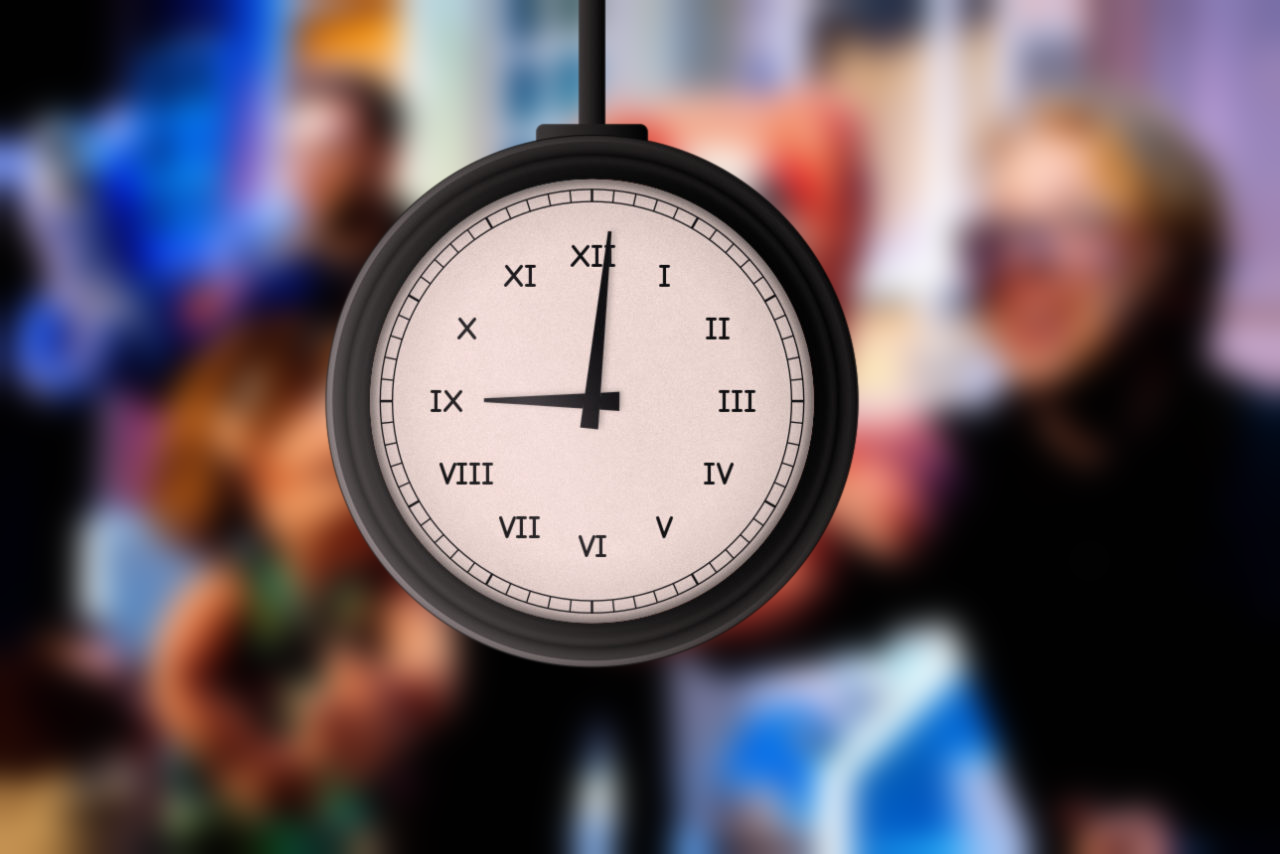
9 h 01 min
